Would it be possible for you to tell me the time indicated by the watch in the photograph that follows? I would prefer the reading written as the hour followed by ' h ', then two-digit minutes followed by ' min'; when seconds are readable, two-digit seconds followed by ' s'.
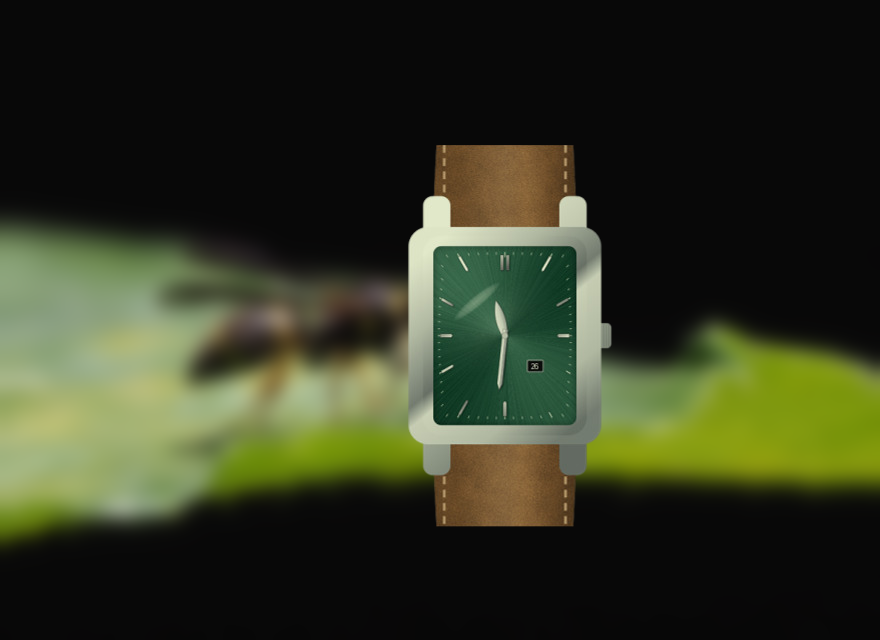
11 h 31 min
